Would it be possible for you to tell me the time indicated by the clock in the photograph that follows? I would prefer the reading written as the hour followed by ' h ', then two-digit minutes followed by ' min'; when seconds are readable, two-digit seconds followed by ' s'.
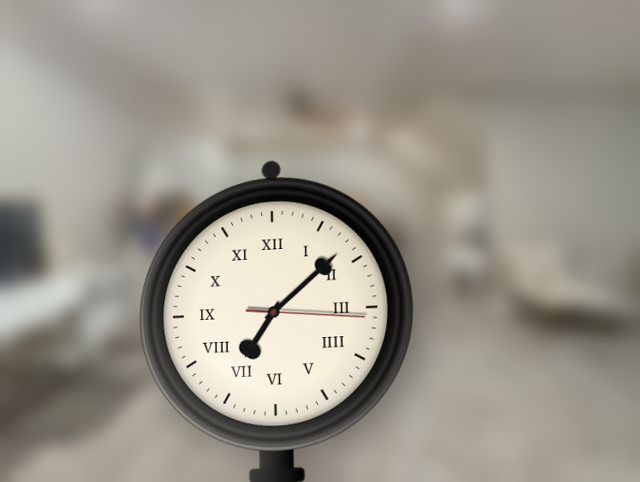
7 h 08 min 16 s
